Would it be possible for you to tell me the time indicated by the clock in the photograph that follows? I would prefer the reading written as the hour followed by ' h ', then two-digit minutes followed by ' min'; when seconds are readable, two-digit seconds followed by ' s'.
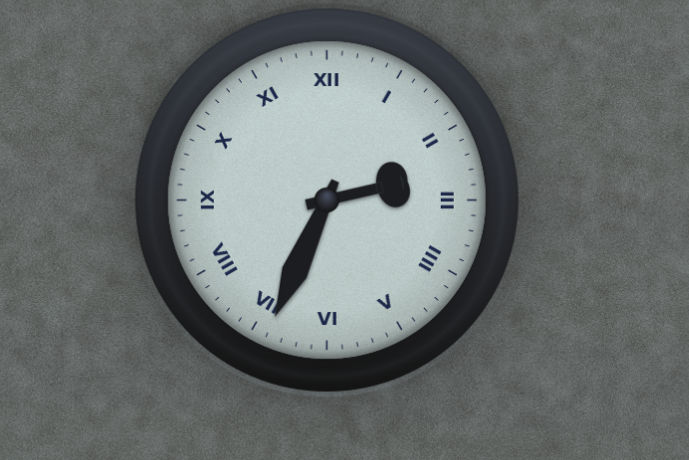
2 h 34 min
